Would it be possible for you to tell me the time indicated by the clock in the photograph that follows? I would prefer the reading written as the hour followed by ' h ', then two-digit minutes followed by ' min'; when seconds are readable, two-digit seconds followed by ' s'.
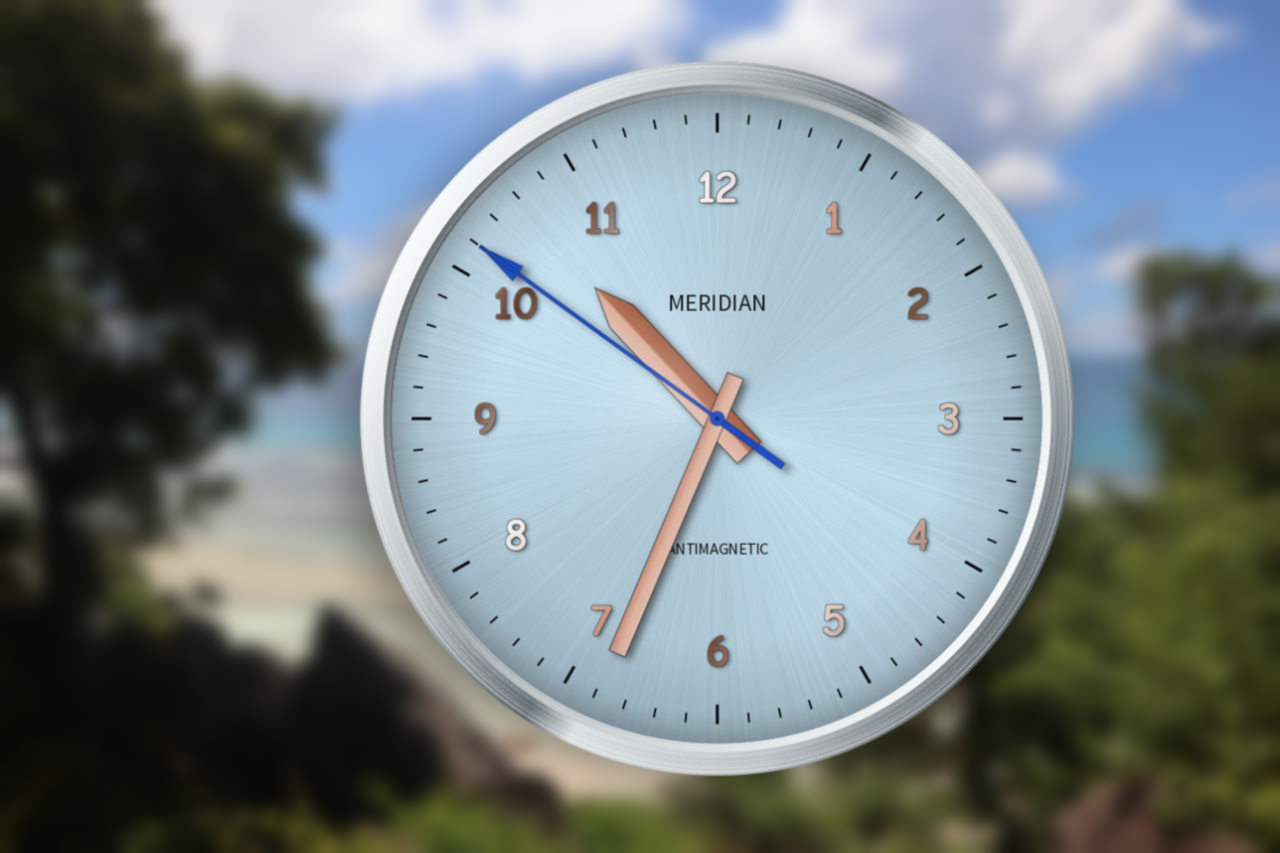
10 h 33 min 51 s
